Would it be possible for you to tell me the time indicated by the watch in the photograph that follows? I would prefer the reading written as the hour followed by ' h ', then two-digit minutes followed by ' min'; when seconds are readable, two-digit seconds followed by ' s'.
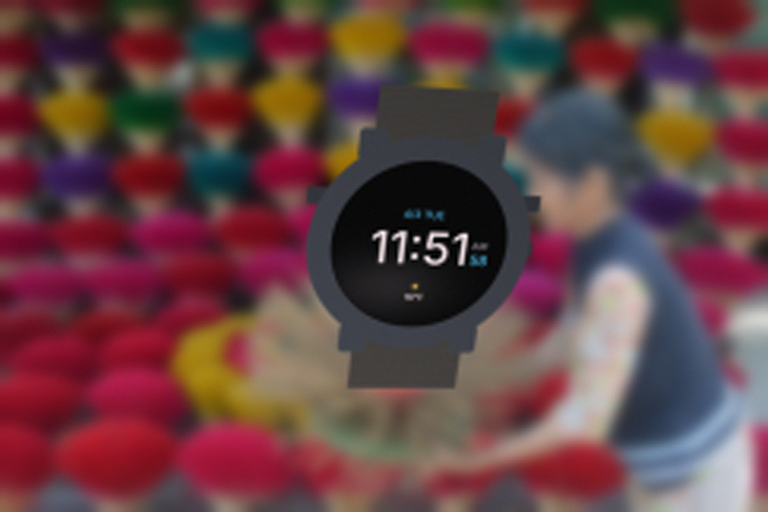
11 h 51 min
